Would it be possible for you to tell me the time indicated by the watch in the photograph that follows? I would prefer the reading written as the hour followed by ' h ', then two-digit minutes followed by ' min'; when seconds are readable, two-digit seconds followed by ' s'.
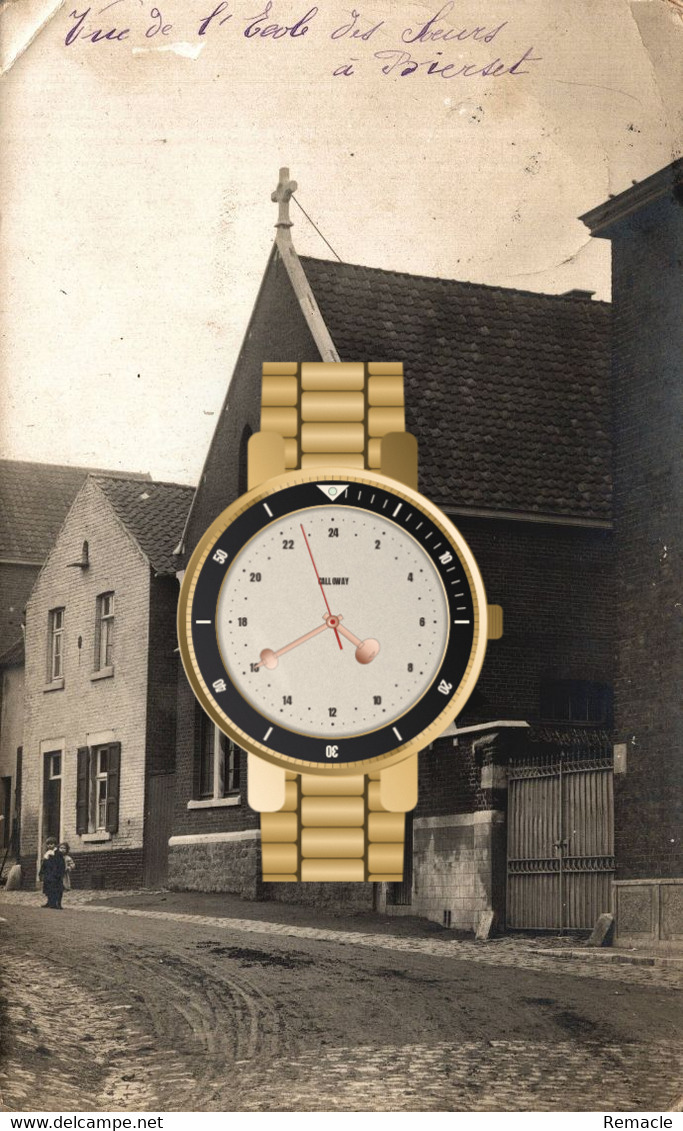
8 h 39 min 57 s
